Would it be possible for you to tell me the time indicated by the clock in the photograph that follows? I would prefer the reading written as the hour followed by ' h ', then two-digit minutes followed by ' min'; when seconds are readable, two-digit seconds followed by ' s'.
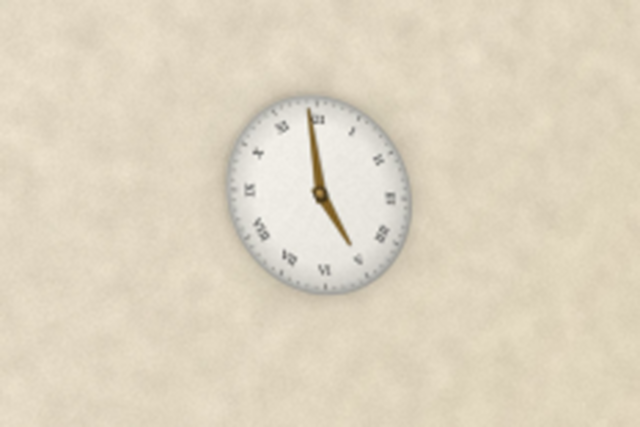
4 h 59 min
